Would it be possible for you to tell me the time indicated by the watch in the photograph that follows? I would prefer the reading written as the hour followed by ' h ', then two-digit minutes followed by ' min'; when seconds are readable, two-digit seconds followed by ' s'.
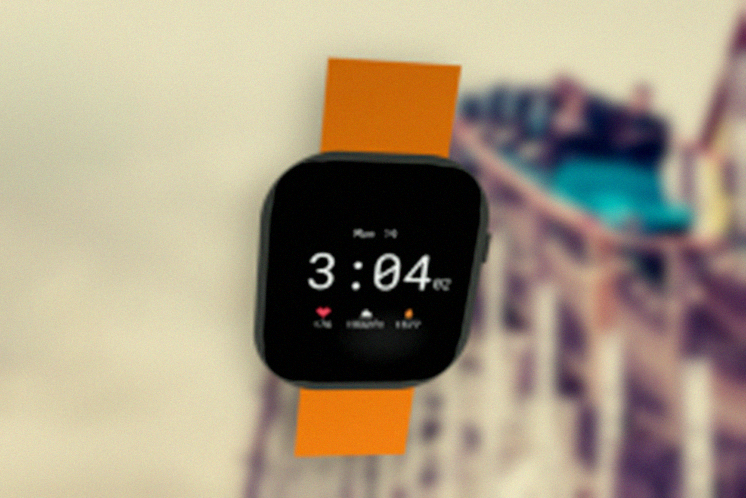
3 h 04 min
